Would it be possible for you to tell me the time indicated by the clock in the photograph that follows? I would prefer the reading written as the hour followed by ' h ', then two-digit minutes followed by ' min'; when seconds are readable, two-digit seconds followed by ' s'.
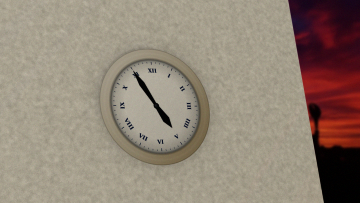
4 h 55 min
